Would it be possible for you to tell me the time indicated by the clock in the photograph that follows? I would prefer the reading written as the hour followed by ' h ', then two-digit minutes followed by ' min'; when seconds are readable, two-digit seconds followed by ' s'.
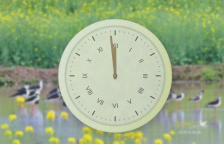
11 h 59 min
